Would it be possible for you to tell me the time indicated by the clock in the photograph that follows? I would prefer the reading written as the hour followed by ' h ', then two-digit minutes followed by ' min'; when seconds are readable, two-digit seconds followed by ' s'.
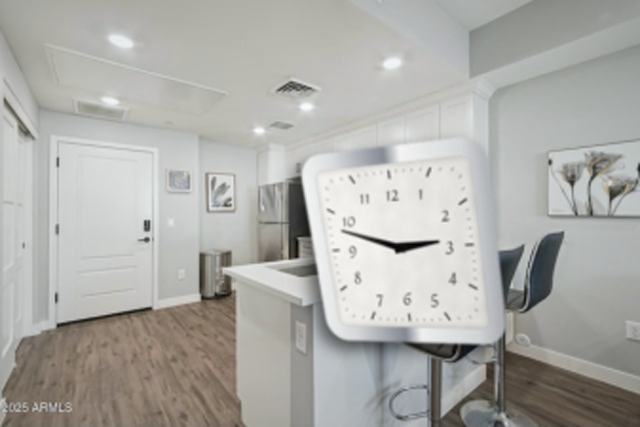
2 h 48 min
